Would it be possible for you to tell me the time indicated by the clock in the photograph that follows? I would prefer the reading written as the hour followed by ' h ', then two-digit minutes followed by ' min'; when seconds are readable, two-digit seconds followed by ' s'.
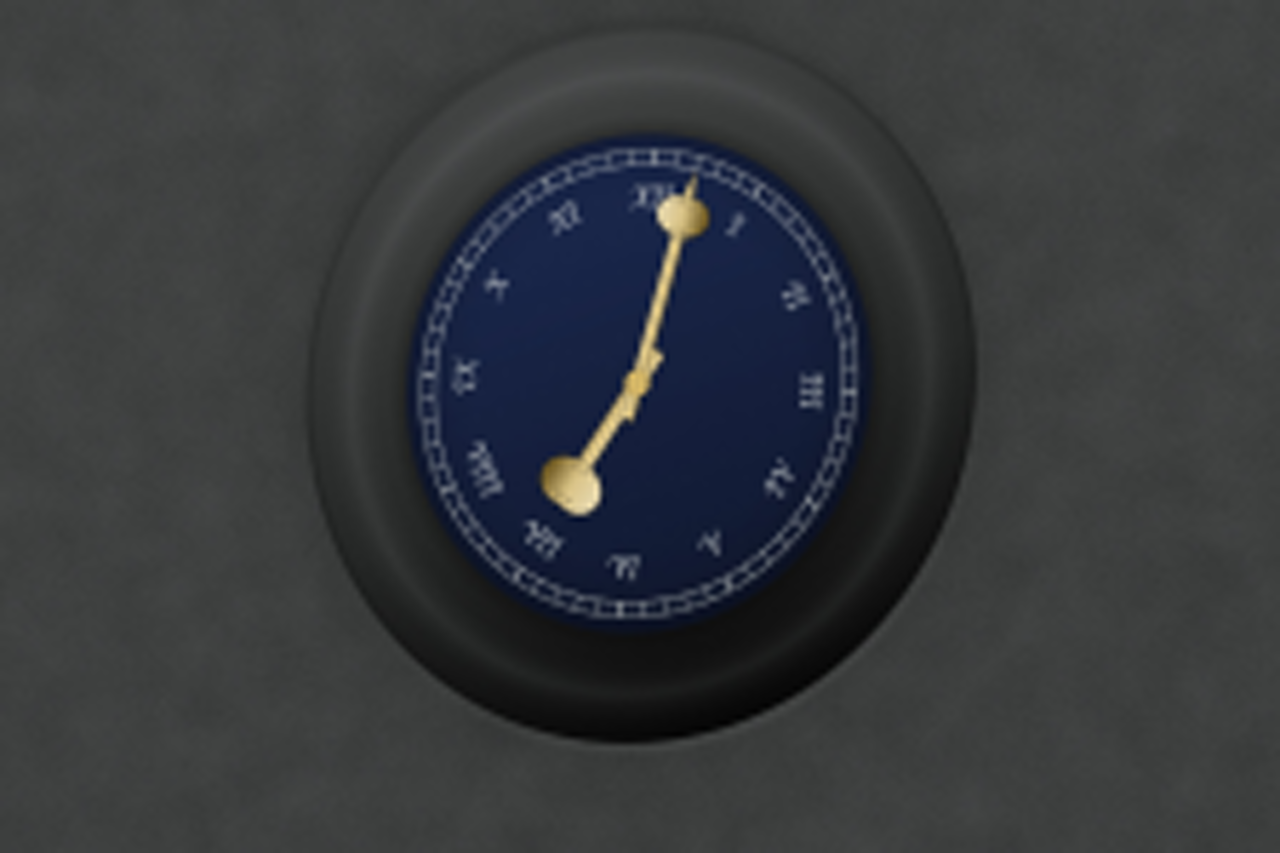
7 h 02 min
